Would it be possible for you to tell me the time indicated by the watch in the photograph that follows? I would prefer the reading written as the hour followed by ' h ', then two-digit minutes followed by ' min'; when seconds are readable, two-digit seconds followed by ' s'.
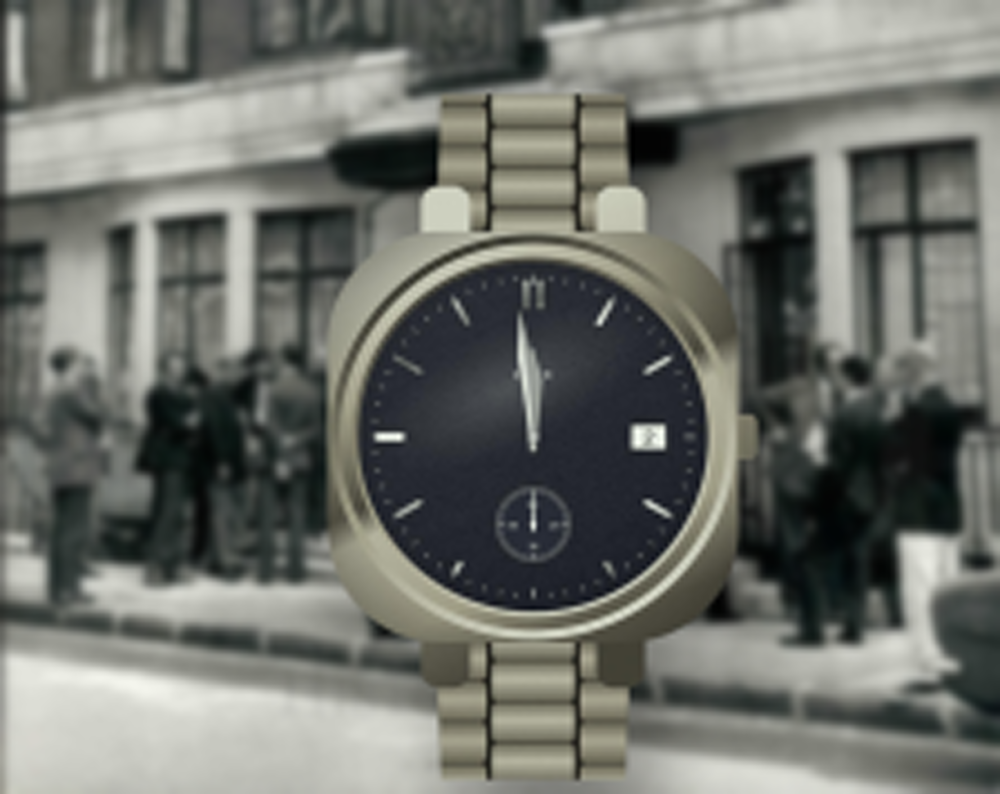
11 h 59 min
